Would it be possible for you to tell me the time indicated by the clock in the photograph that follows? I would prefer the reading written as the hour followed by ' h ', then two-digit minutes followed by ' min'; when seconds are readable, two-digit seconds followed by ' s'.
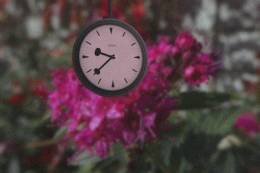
9 h 38 min
